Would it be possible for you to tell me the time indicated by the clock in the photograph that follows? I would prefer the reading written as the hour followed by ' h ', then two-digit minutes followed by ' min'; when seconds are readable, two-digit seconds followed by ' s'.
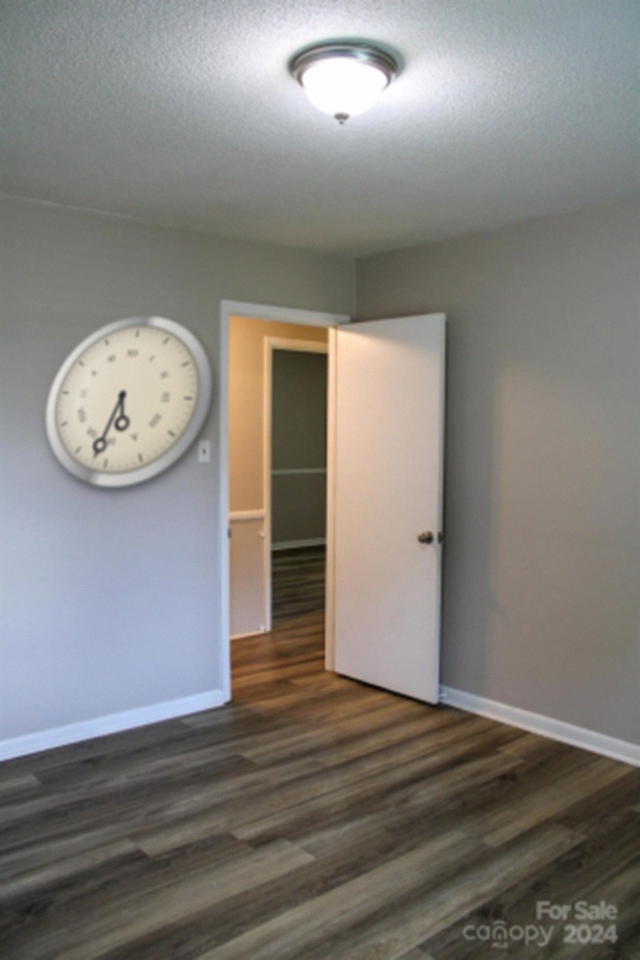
5 h 32 min
